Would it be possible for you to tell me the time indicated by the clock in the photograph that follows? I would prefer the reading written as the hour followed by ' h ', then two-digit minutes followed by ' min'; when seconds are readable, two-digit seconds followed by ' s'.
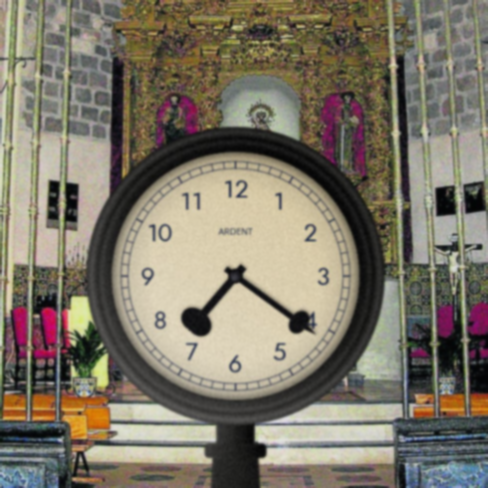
7 h 21 min
